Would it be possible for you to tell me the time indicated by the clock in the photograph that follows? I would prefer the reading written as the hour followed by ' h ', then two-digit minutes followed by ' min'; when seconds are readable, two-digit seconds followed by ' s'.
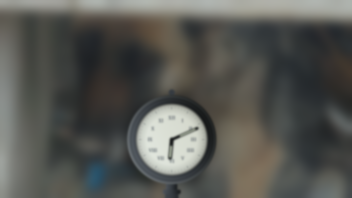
6 h 11 min
